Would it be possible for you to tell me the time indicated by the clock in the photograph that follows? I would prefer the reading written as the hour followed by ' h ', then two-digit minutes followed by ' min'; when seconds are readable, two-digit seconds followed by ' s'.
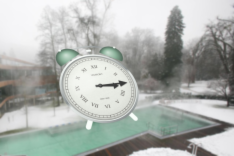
3 h 15 min
